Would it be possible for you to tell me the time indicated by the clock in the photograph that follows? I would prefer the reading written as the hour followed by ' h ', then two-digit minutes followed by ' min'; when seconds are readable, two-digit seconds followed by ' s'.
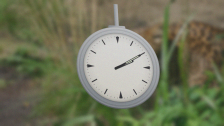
2 h 10 min
